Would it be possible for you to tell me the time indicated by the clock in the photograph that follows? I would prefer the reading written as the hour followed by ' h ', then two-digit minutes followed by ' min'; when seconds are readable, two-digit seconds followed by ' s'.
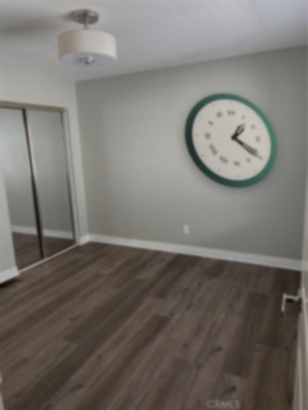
1 h 21 min
